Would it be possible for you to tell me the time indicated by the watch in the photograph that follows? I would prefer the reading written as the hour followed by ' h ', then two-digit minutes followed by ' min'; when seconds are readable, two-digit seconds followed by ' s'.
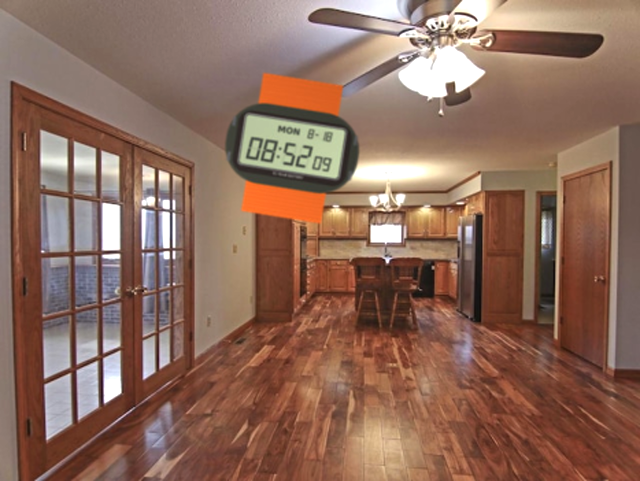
8 h 52 min 09 s
